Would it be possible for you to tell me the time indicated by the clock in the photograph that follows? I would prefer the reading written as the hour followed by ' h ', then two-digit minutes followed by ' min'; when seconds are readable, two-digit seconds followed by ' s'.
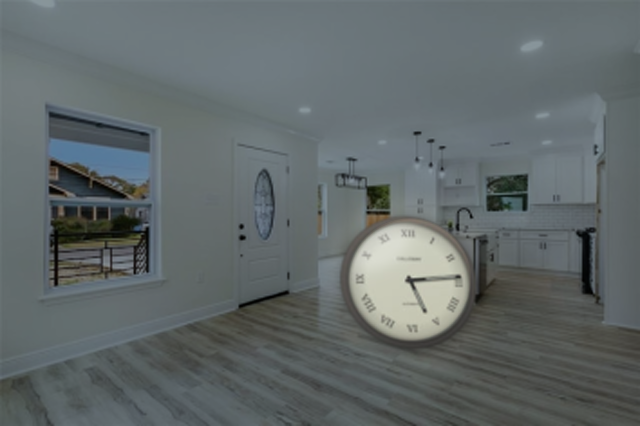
5 h 14 min
